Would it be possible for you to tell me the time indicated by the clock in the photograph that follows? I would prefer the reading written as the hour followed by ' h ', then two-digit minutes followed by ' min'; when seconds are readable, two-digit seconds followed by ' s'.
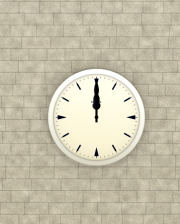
12 h 00 min
